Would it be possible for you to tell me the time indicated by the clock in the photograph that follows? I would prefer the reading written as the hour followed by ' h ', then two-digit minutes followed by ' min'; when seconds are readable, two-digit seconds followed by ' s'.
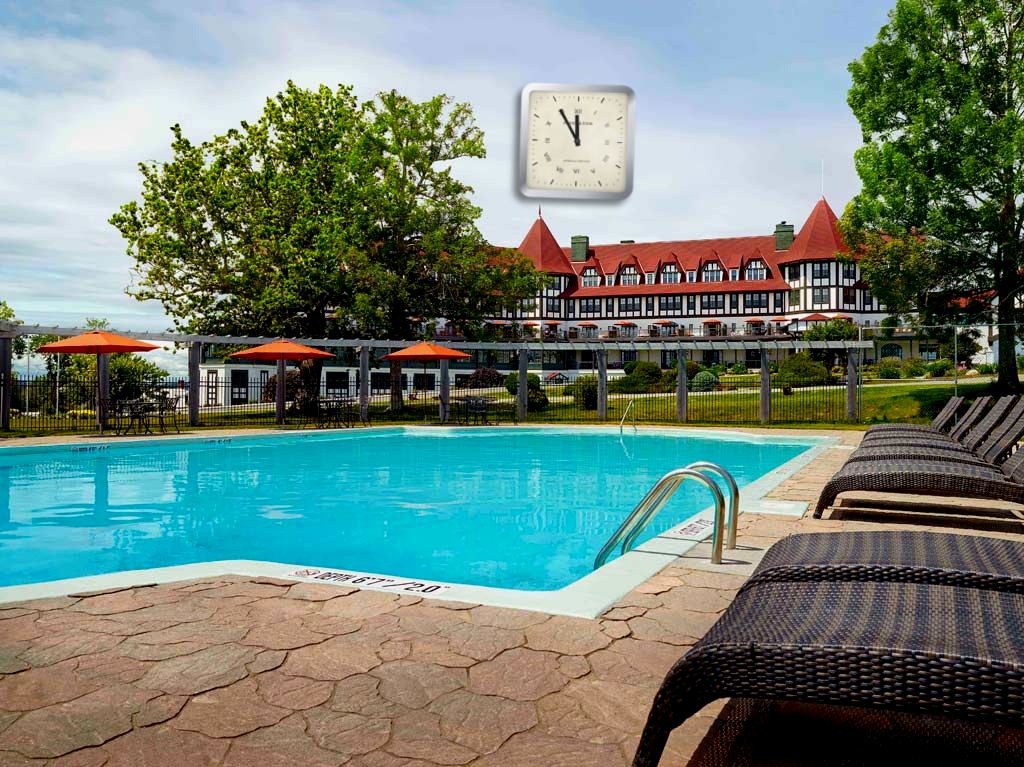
11 h 55 min
